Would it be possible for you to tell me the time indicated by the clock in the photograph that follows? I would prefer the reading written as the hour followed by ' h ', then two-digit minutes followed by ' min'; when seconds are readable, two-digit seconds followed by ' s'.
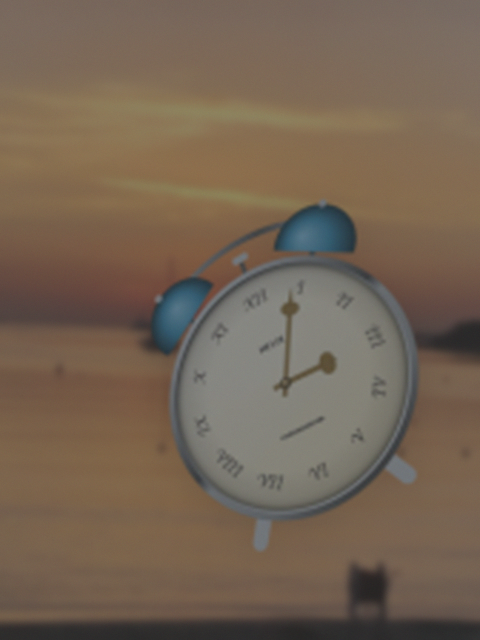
3 h 04 min
